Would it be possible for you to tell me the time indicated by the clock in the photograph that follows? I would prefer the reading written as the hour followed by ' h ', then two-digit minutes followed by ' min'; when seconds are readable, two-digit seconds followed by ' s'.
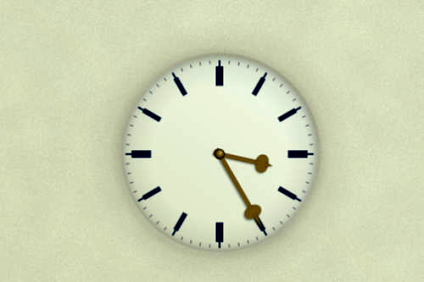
3 h 25 min
